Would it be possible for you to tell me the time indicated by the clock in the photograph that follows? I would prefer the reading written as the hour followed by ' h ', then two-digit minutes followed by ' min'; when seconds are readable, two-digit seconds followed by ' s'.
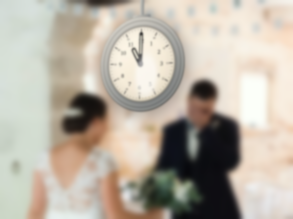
11 h 00 min
